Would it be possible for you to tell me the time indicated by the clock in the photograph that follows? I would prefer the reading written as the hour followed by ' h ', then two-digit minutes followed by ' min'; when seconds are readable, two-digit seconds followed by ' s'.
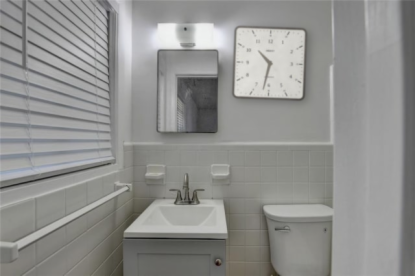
10 h 32 min
